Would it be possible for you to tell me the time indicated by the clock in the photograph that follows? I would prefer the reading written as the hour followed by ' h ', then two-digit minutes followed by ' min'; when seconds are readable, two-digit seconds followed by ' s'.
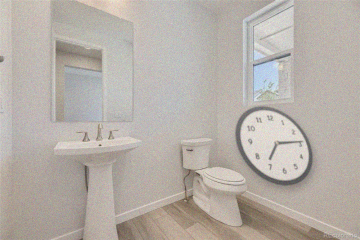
7 h 14 min
